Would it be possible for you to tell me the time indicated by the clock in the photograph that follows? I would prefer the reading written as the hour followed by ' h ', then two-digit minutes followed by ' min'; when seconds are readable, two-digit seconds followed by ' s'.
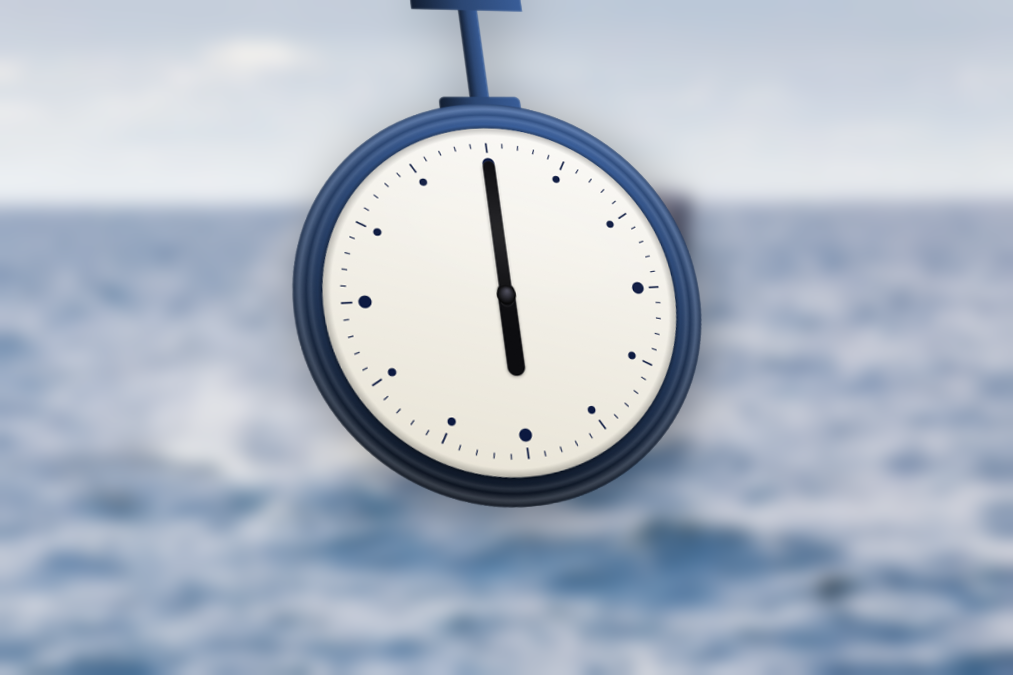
6 h 00 min
